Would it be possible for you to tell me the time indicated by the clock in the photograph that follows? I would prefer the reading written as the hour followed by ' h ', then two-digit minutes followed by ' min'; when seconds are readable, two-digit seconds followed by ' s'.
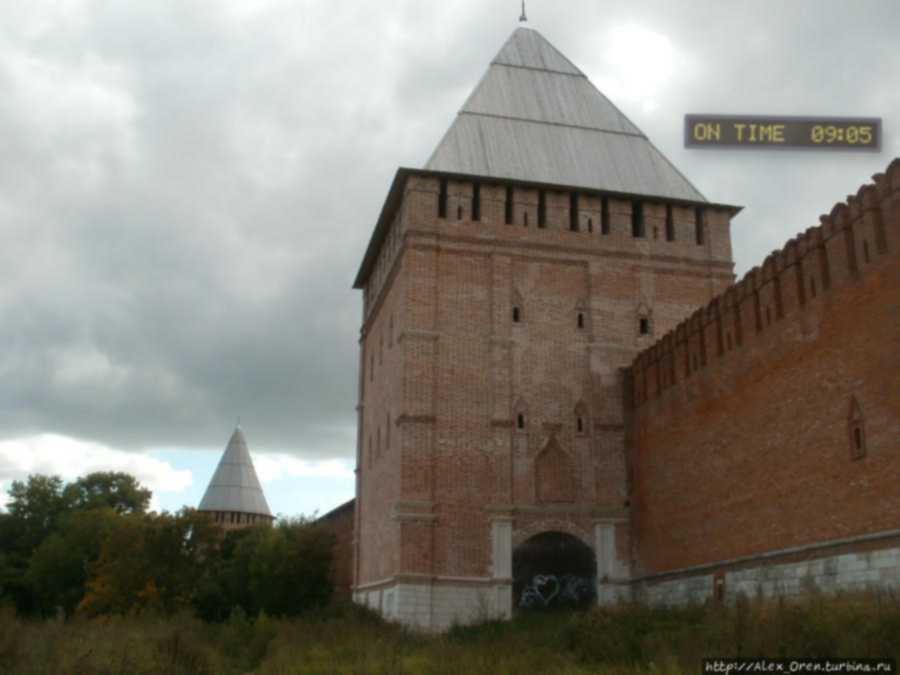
9 h 05 min
